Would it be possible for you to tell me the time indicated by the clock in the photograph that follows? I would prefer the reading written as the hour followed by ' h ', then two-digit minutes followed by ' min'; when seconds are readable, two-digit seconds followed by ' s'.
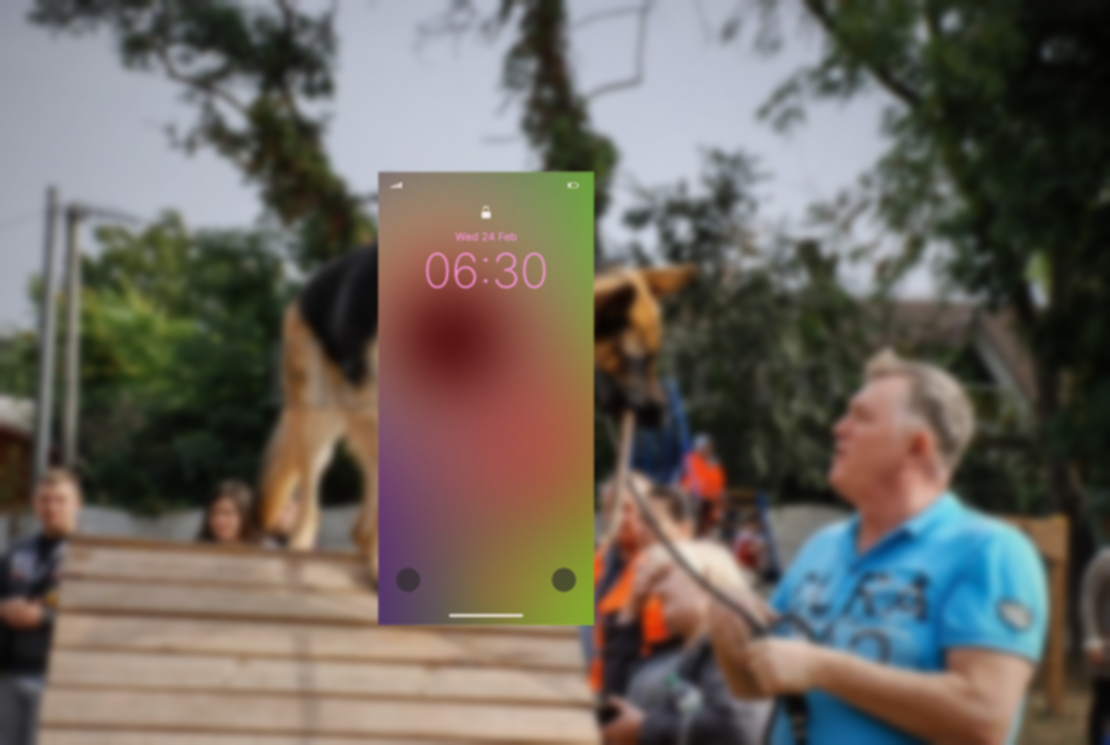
6 h 30 min
